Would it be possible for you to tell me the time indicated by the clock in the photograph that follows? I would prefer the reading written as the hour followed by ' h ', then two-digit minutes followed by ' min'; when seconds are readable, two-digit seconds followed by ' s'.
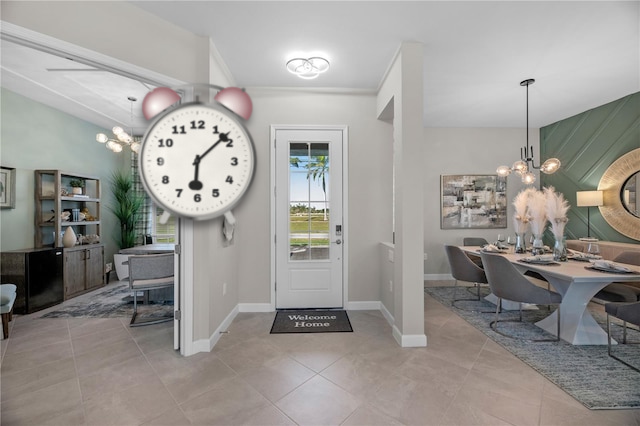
6 h 08 min
